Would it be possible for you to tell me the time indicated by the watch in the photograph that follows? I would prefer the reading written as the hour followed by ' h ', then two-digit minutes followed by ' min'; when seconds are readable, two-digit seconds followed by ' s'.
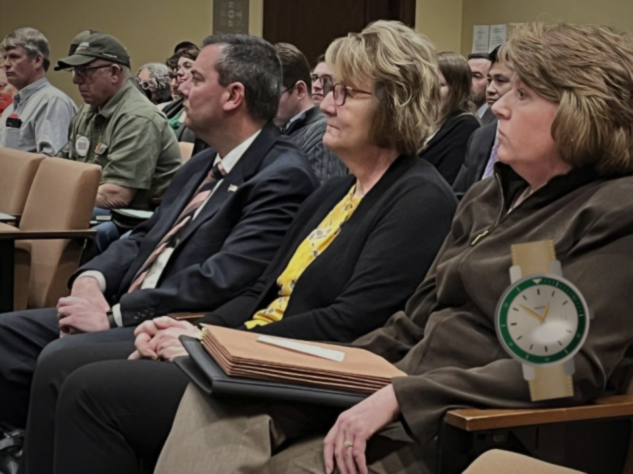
12 h 52 min
